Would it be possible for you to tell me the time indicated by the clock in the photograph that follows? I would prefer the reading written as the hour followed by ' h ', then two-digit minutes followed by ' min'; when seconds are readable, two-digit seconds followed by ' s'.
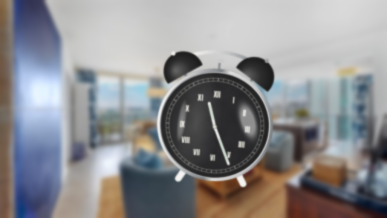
11 h 26 min
